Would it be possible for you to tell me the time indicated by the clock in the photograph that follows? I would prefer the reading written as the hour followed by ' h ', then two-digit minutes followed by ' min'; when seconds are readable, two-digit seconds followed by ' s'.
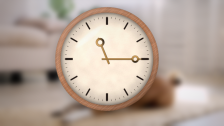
11 h 15 min
